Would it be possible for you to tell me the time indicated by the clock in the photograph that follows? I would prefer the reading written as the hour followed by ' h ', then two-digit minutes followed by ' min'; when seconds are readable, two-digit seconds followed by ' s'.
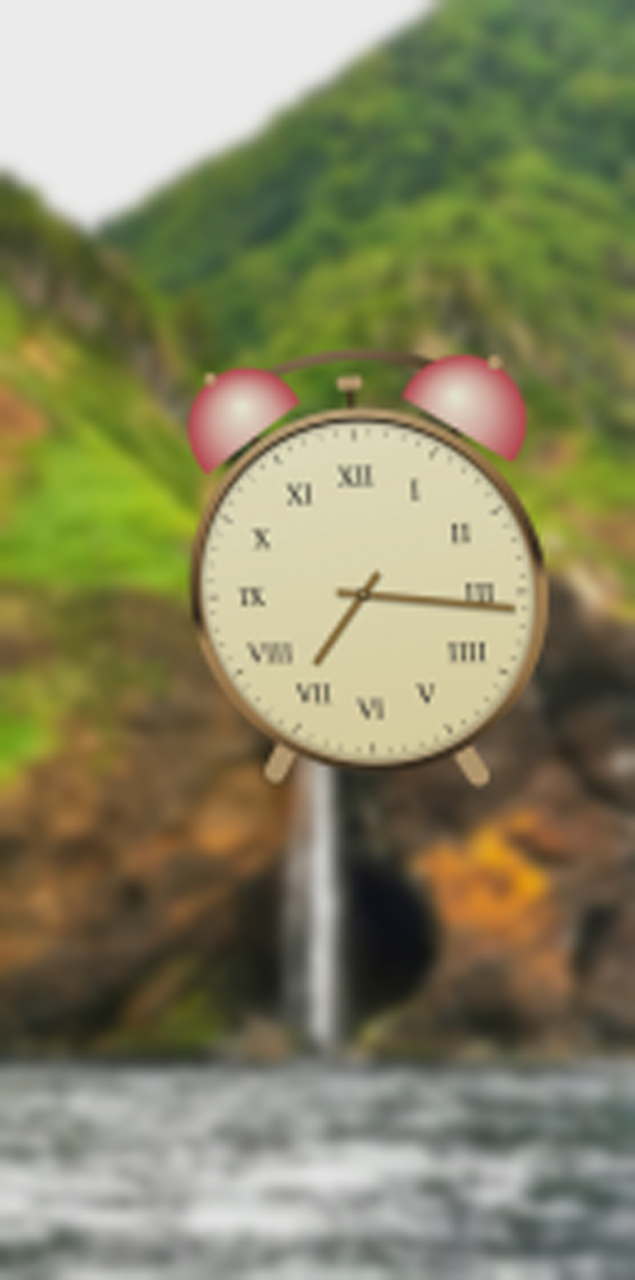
7 h 16 min
